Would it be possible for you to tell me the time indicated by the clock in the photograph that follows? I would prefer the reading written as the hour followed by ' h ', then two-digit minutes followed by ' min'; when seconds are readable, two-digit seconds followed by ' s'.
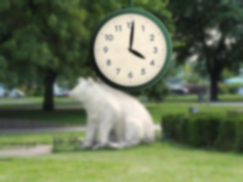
4 h 01 min
